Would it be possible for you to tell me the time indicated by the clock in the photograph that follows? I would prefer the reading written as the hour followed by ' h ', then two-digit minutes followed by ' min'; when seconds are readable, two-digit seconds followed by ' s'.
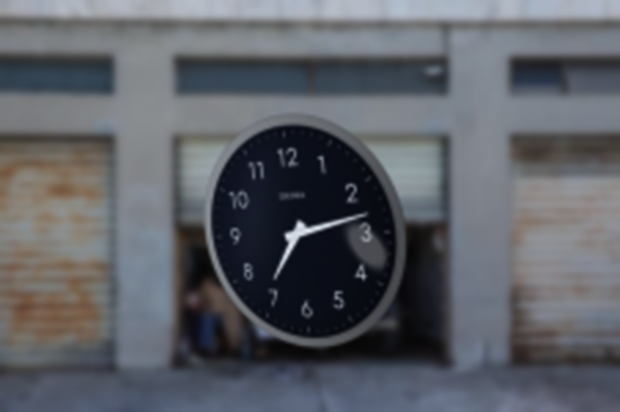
7 h 13 min
